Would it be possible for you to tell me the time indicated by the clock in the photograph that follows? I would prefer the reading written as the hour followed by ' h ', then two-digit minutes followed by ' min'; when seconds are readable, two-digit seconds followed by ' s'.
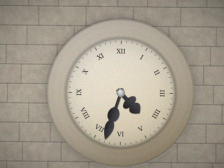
4 h 33 min
